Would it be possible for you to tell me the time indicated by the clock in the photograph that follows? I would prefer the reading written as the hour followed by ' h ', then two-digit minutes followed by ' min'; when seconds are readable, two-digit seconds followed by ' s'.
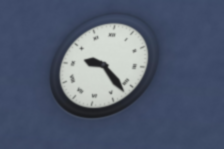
9 h 22 min
